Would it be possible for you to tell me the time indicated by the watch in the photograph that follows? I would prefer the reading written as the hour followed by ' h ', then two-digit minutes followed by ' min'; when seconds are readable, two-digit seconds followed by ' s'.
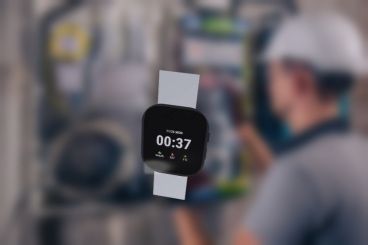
0 h 37 min
